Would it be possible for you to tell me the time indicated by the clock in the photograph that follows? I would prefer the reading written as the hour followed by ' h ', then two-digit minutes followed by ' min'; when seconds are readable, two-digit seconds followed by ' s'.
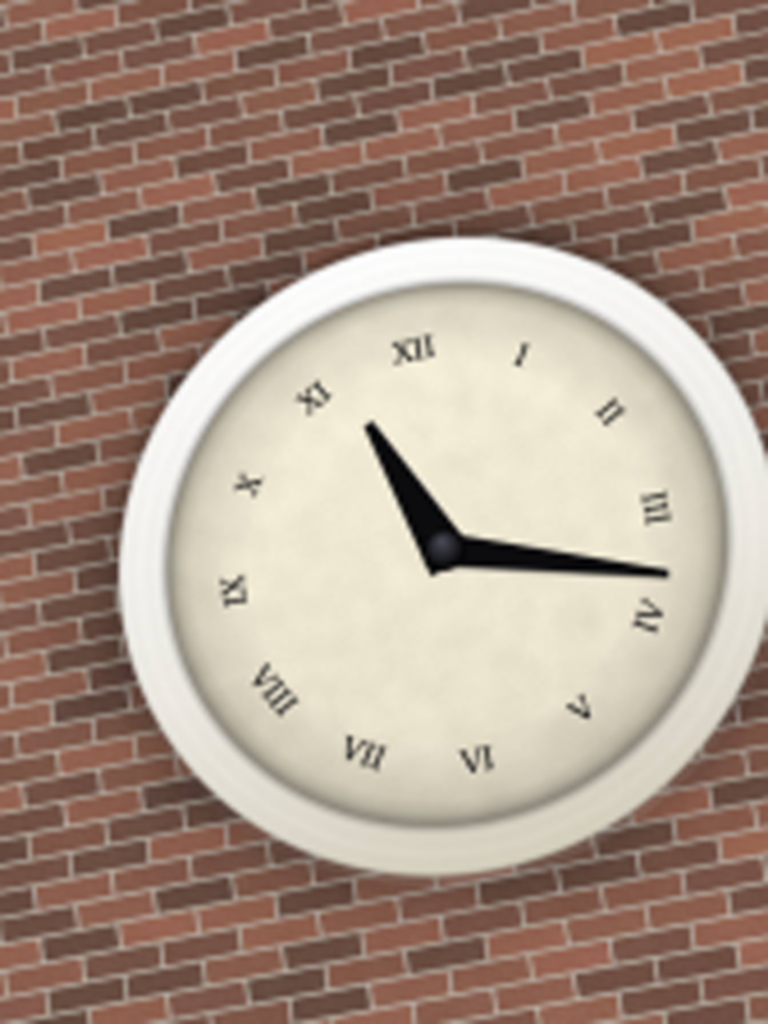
11 h 18 min
